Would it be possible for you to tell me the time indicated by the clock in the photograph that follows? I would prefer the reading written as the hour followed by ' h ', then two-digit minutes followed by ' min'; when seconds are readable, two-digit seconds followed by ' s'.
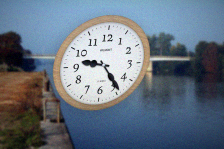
9 h 24 min
